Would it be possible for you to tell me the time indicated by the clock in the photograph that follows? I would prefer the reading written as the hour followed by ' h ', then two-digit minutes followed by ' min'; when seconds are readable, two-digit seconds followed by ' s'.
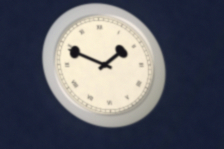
1 h 49 min
